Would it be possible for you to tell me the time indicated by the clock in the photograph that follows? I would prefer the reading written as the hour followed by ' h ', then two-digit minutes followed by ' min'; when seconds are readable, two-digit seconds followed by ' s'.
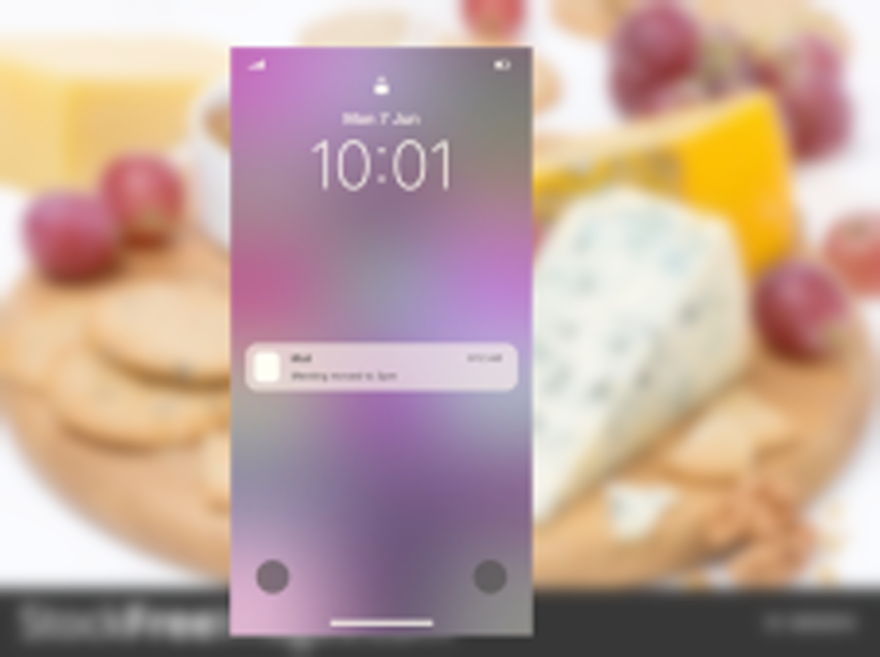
10 h 01 min
